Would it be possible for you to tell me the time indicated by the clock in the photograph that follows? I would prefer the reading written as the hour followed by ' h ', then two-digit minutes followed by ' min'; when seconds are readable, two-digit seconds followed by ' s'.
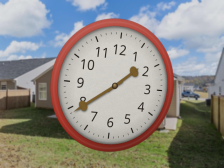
1 h 39 min
